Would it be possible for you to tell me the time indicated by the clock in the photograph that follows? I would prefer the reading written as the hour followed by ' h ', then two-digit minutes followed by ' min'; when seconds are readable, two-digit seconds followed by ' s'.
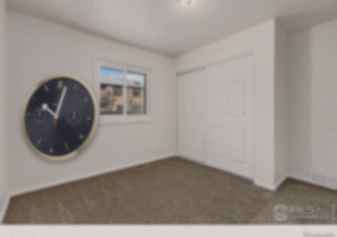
10 h 02 min
